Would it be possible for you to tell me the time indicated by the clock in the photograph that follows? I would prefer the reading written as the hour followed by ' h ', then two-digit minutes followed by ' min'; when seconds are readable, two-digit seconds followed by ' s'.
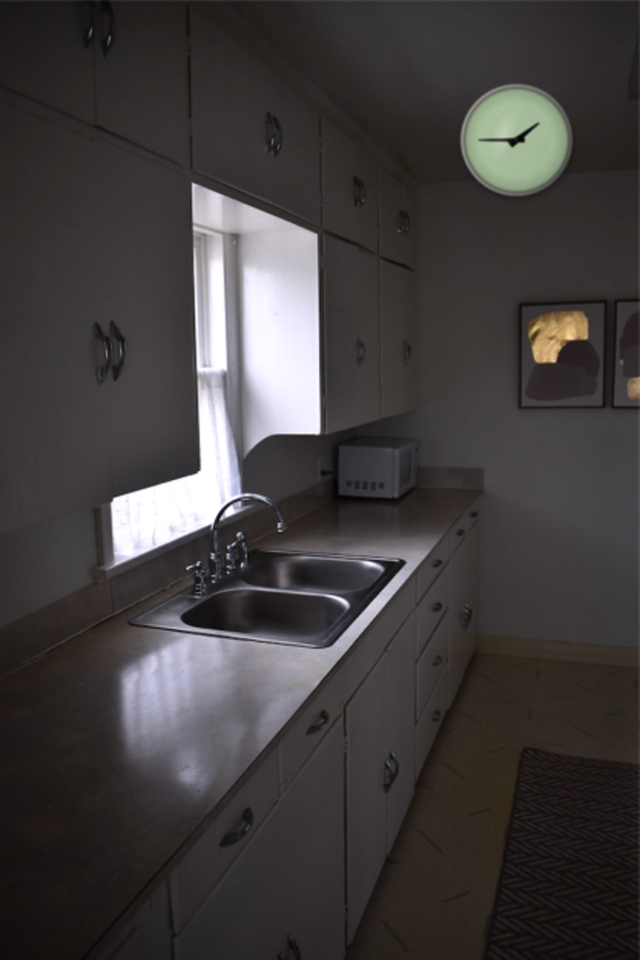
1 h 45 min
